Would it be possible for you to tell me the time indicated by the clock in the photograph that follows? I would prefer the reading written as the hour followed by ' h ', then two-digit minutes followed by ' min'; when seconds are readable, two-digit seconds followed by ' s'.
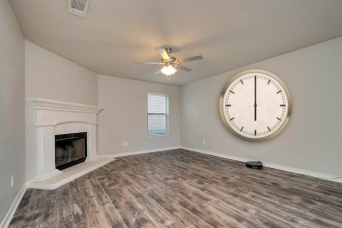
6 h 00 min
